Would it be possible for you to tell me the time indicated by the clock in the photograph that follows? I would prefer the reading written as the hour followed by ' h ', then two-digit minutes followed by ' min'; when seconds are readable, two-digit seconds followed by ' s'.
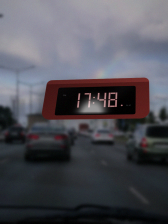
17 h 48 min
